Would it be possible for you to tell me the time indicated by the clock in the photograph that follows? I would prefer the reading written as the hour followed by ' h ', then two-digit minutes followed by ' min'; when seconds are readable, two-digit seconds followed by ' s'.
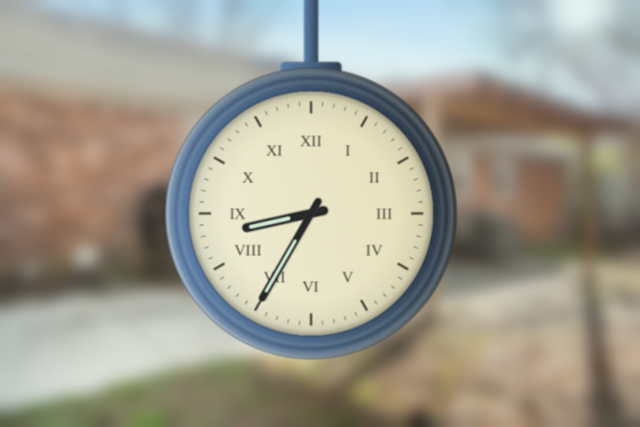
8 h 35 min
